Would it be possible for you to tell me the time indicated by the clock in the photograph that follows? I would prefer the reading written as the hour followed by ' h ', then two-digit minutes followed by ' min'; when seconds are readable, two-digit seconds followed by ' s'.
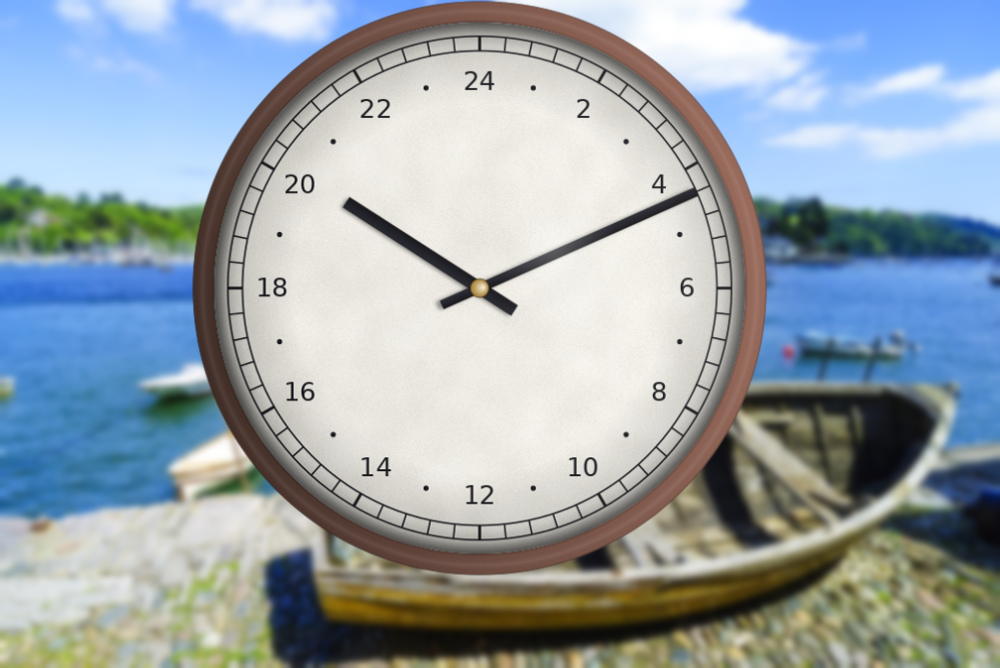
20 h 11 min
